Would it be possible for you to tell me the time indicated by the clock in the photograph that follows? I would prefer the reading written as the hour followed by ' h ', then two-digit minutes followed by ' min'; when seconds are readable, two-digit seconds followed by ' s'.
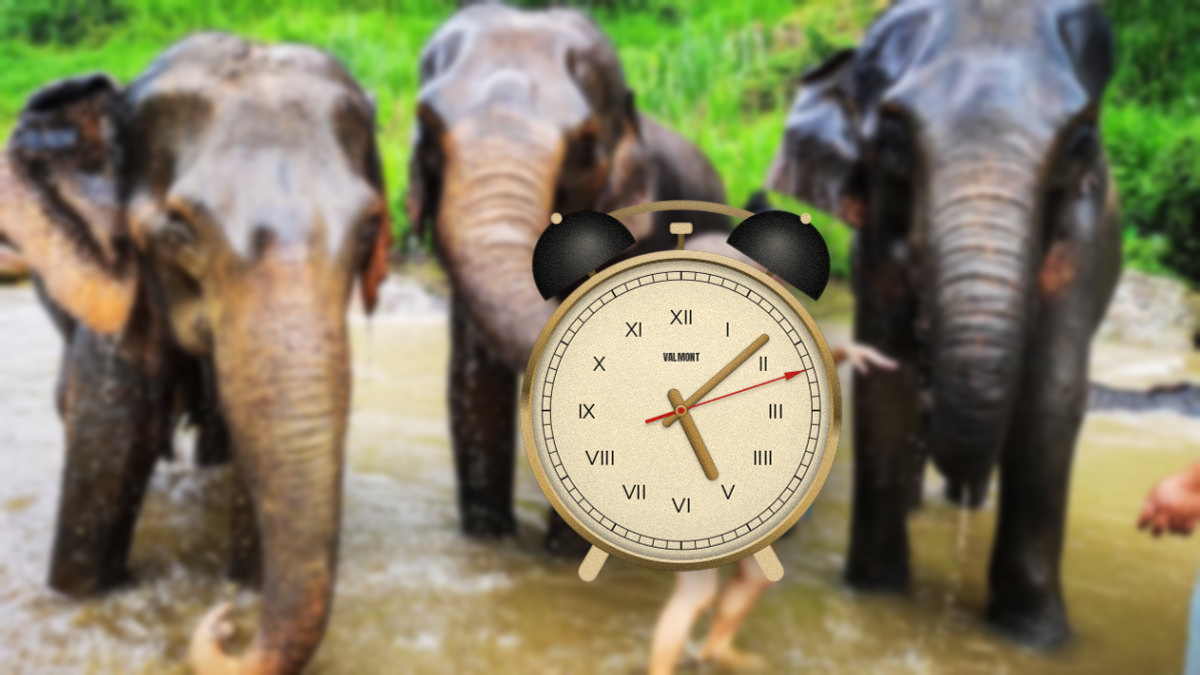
5 h 08 min 12 s
